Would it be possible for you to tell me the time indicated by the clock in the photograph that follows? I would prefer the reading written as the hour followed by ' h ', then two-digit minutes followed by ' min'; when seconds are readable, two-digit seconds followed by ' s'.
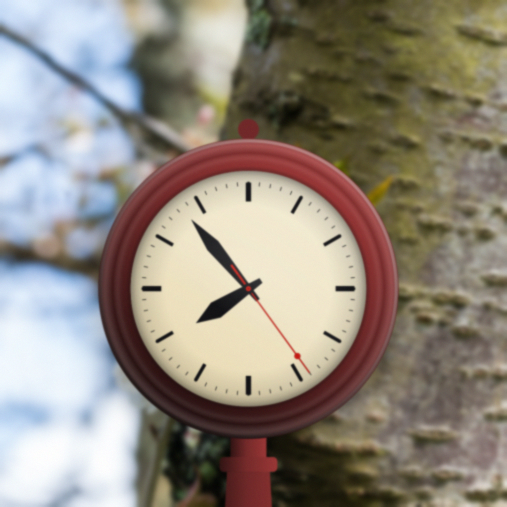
7 h 53 min 24 s
